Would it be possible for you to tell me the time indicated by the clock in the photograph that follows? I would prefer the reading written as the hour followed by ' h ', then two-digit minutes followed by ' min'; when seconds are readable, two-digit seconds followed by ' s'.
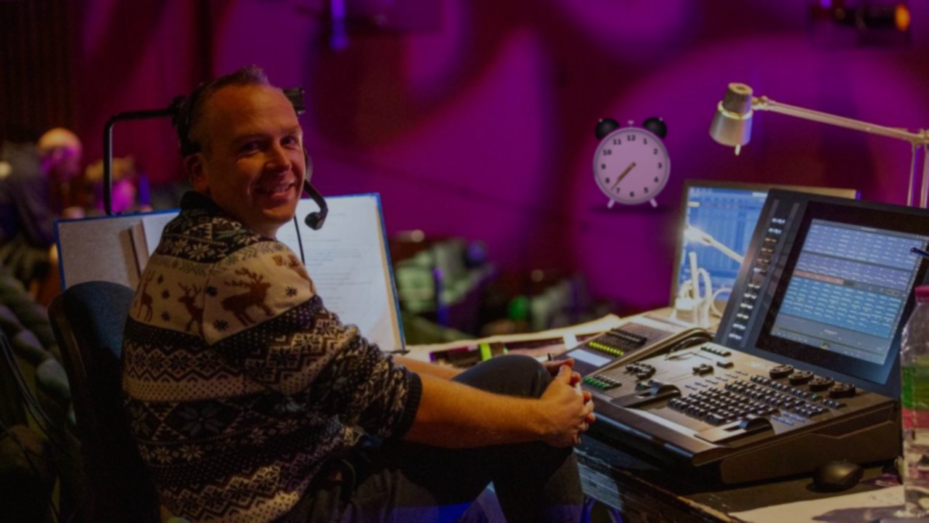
7 h 37 min
